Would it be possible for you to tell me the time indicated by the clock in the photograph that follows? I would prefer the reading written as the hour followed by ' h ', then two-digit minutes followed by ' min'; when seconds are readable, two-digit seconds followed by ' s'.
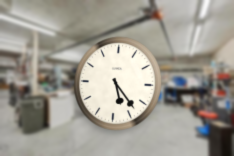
5 h 23 min
